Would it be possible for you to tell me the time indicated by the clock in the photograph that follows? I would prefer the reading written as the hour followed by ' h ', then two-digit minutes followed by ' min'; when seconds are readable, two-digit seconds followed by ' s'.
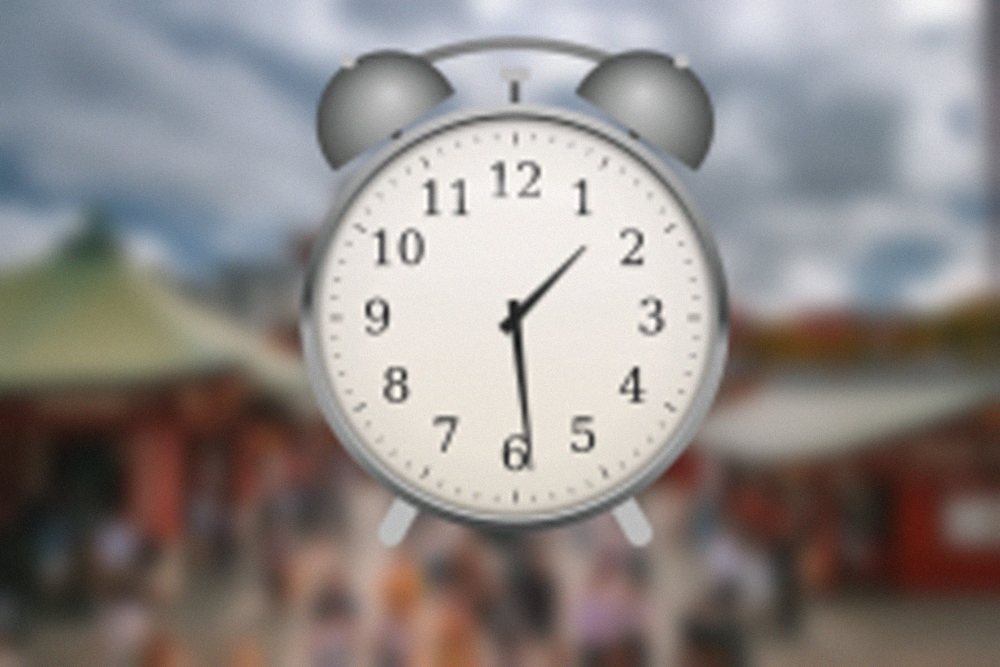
1 h 29 min
